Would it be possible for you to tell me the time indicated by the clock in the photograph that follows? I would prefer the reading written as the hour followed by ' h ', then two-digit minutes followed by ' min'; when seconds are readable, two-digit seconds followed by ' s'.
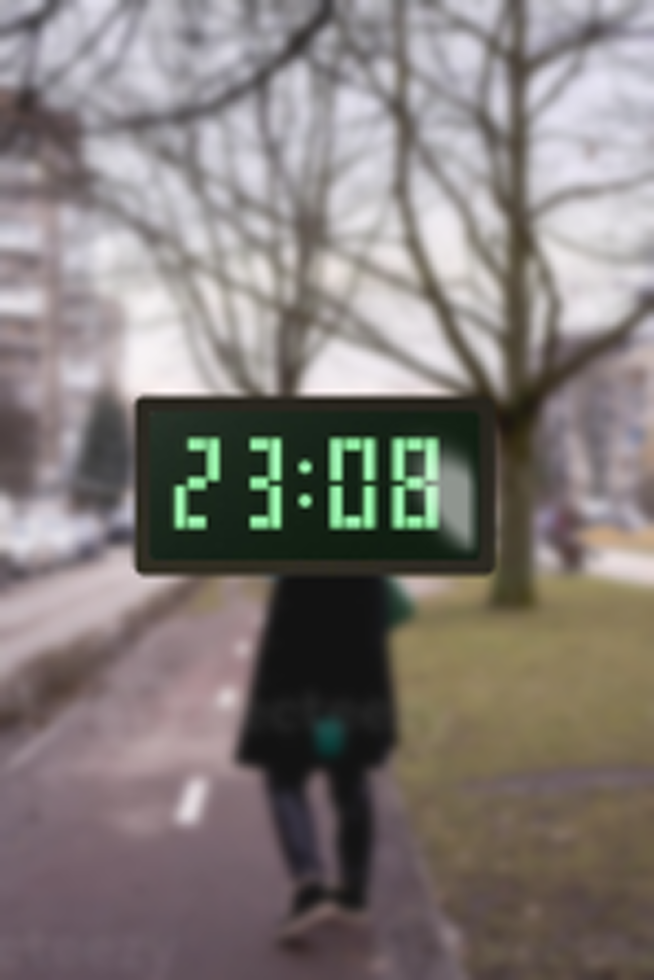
23 h 08 min
